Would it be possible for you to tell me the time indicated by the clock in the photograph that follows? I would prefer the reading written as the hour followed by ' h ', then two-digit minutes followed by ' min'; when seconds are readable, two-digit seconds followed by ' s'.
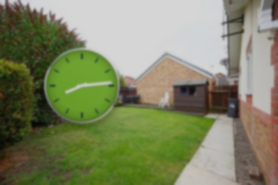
8 h 14 min
